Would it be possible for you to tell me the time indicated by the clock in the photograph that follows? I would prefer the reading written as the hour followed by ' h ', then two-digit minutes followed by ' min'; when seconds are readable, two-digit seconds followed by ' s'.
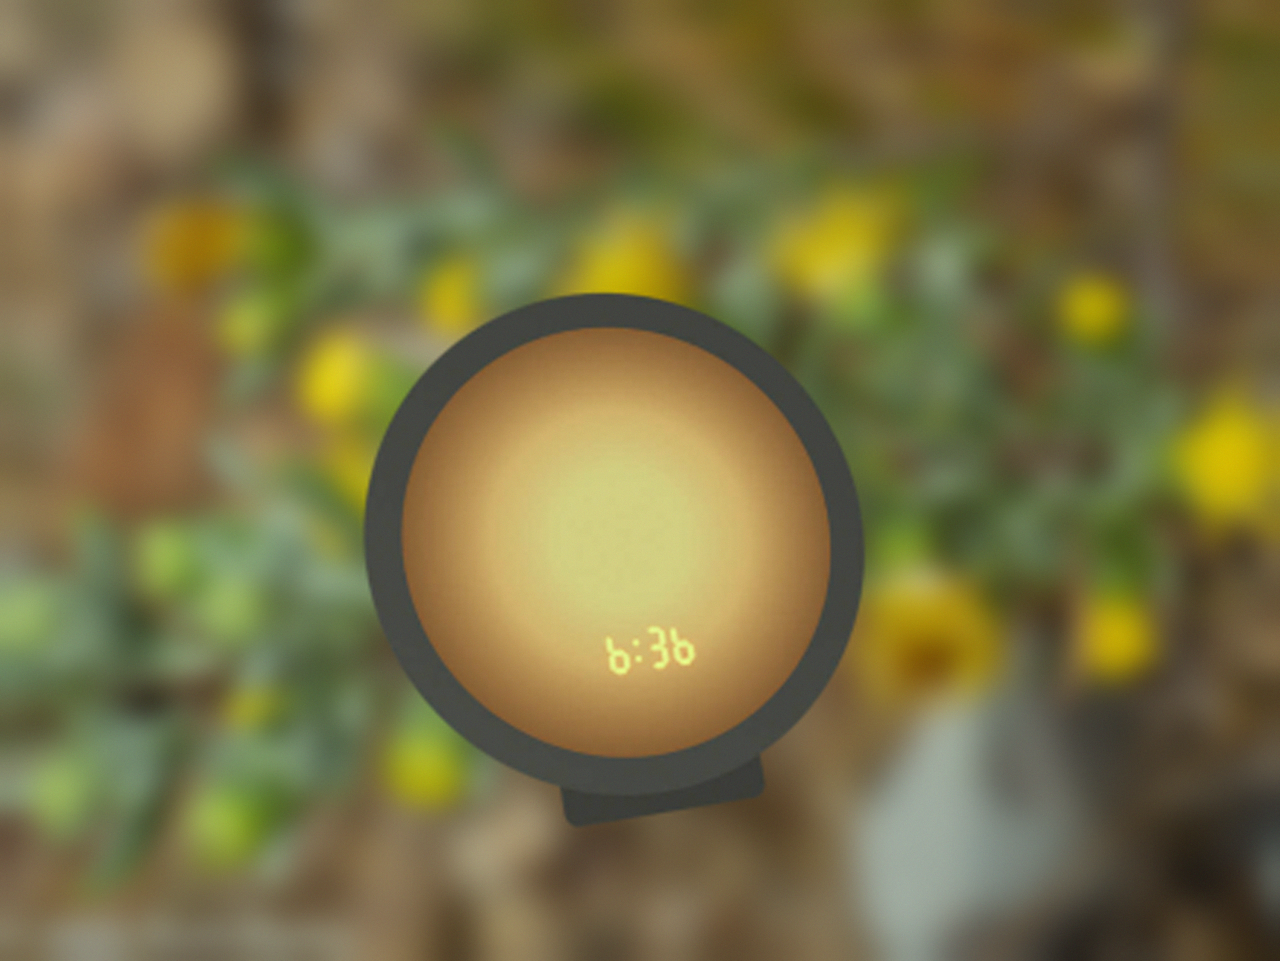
6 h 36 min
